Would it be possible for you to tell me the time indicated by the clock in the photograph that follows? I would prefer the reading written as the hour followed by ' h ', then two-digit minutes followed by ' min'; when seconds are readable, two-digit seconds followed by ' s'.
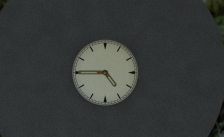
4 h 45 min
